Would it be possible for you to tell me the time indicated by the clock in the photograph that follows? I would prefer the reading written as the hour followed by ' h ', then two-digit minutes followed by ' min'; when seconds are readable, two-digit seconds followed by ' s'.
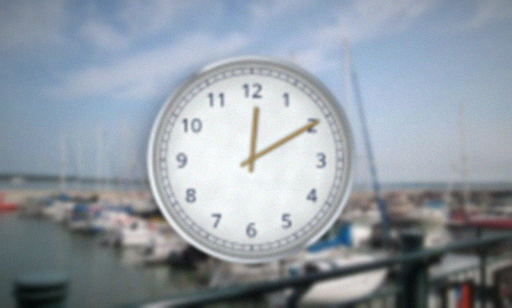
12 h 10 min
